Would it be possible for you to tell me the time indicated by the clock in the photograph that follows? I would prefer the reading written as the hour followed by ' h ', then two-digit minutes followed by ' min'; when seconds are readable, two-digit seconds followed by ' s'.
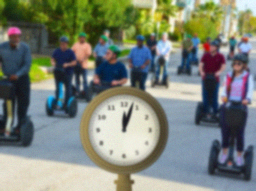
12 h 03 min
